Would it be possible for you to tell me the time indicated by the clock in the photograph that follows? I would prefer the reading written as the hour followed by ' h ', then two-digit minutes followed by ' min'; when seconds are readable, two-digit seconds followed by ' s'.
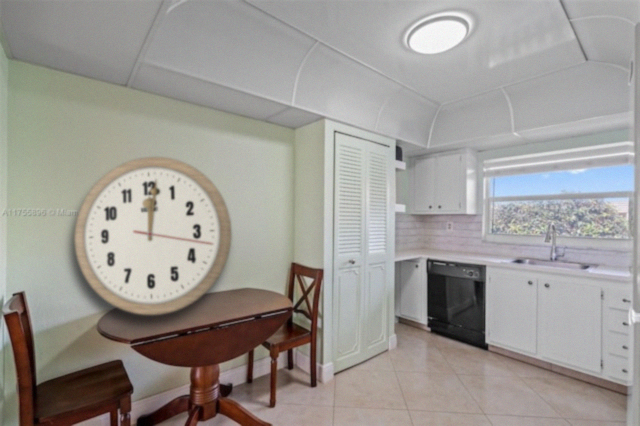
12 h 01 min 17 s
